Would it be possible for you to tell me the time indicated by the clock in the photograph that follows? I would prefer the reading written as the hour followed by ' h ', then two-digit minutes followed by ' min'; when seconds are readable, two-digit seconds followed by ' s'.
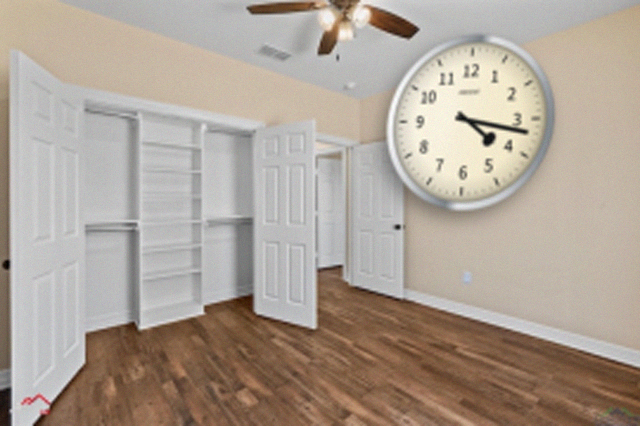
4 h 17 min
